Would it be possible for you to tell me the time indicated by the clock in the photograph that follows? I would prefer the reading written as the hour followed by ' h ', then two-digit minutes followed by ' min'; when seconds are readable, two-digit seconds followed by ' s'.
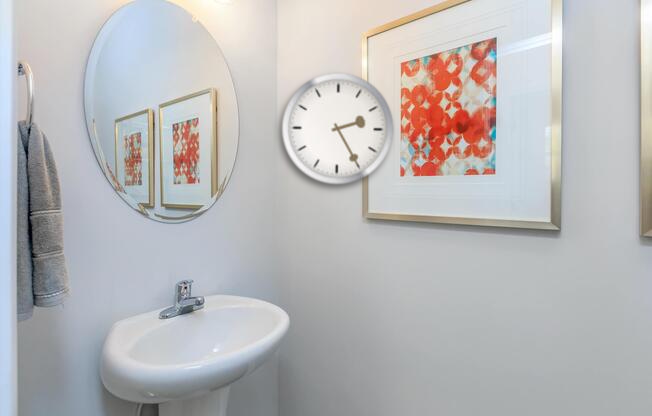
2 h 25 min
